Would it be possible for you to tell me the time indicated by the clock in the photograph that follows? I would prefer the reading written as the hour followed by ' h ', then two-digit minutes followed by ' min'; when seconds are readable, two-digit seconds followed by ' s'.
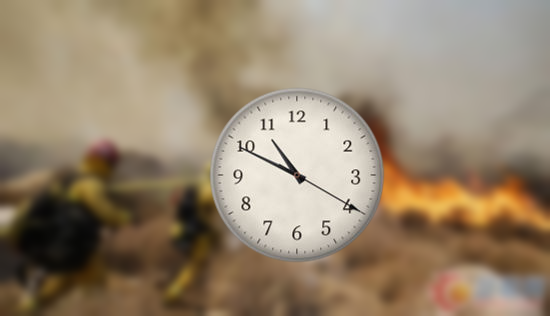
10 h 49 min 20 s
